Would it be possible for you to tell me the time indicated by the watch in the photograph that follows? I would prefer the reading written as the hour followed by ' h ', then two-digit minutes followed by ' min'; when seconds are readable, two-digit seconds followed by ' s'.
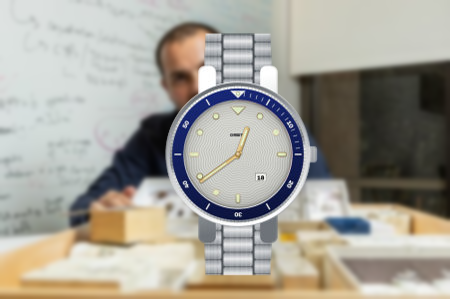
12 h 39 min
